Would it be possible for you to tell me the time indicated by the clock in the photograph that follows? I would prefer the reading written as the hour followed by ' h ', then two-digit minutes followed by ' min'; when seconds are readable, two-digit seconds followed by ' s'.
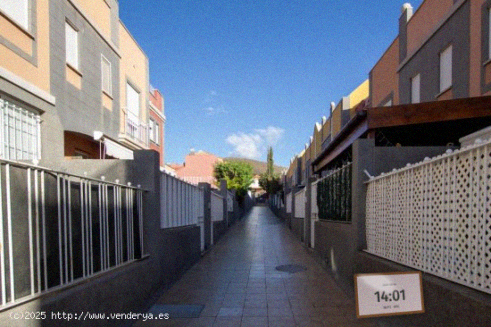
14 h 01 min
